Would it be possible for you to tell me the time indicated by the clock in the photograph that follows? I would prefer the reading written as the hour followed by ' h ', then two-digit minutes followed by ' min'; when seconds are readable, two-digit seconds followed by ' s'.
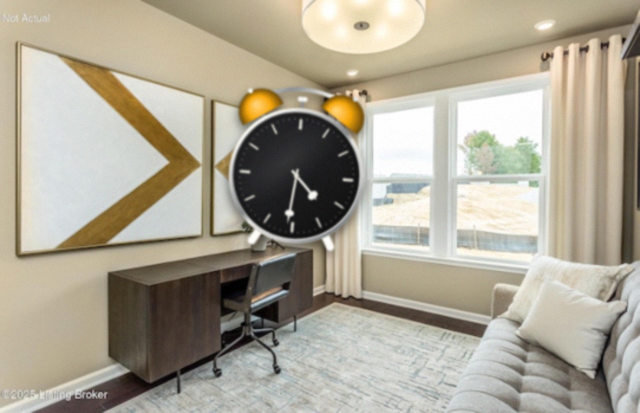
4 h 31 min
